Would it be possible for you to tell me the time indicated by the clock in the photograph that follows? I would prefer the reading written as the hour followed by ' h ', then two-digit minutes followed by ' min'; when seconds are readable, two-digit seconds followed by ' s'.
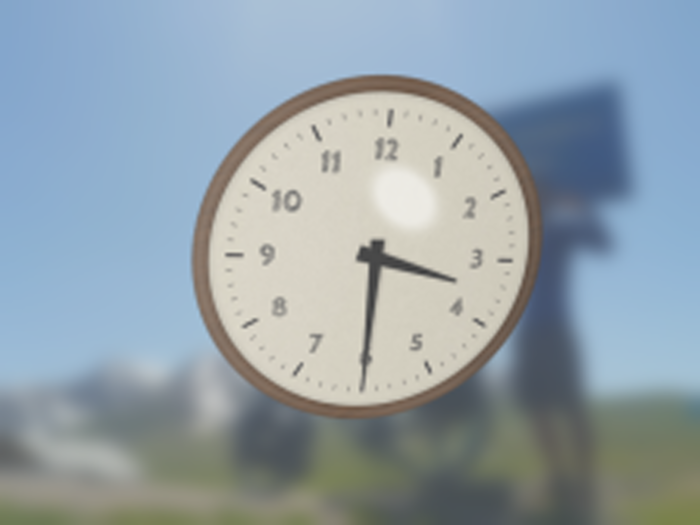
3 h 30 min
